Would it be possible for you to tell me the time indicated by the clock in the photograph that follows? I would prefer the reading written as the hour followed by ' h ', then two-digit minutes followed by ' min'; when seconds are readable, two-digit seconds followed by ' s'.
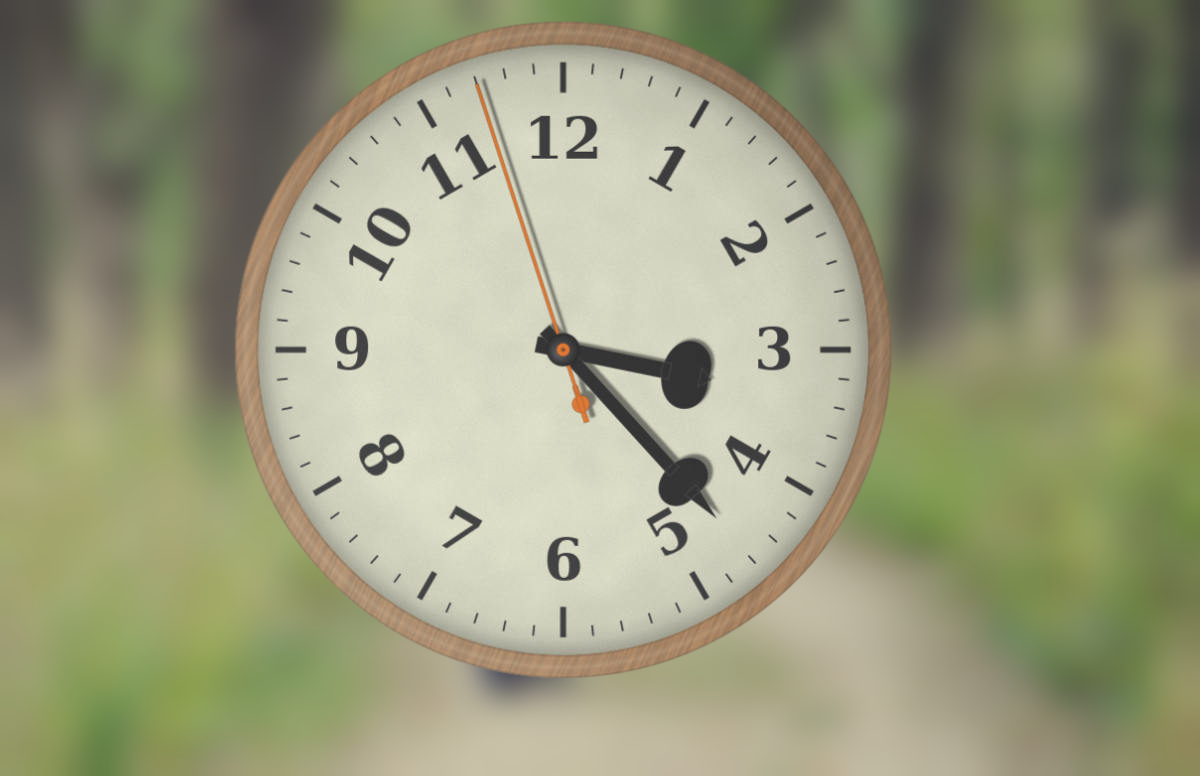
3 h 22 min 57 s
